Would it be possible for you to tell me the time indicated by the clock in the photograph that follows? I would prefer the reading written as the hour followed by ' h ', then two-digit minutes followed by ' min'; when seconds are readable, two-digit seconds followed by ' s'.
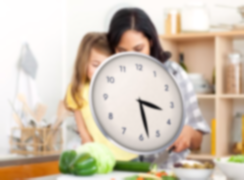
3 h 28 min
